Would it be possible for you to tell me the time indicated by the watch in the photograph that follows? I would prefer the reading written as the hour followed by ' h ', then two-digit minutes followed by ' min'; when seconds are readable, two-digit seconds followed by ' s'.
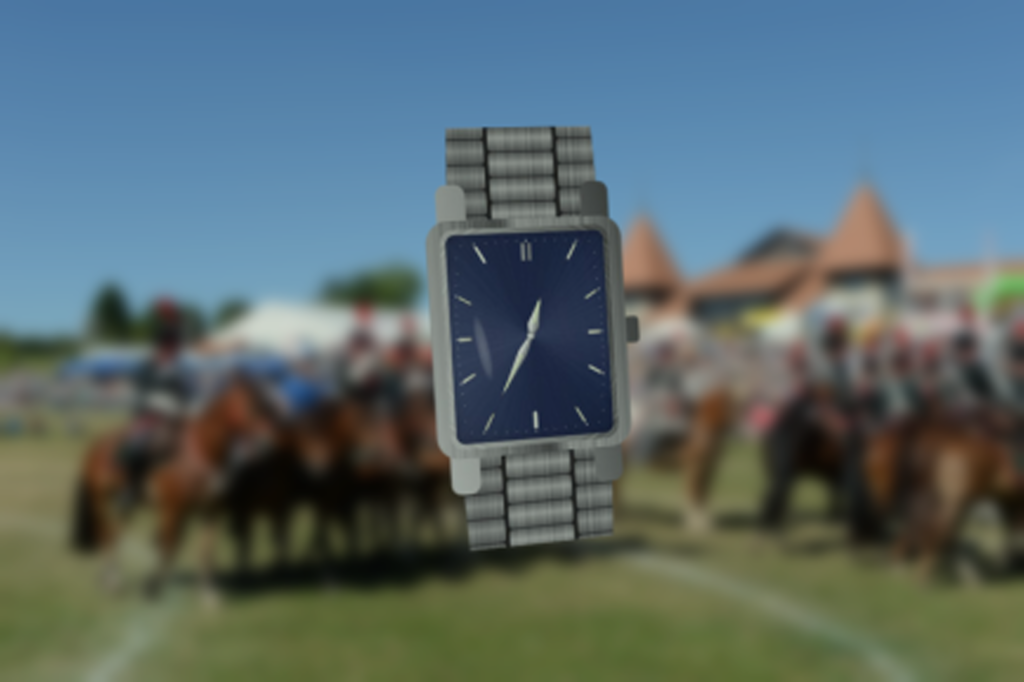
12 h 35 min
